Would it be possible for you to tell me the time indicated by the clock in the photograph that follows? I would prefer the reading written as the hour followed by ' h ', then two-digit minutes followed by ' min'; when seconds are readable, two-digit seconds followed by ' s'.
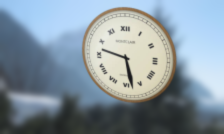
9 h 28 min
